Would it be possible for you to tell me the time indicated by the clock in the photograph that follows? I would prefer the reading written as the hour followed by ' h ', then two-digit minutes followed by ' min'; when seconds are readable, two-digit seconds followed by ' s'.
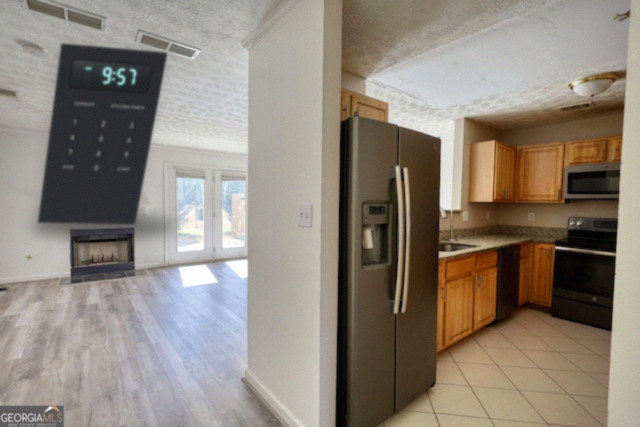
9 h 57 min
